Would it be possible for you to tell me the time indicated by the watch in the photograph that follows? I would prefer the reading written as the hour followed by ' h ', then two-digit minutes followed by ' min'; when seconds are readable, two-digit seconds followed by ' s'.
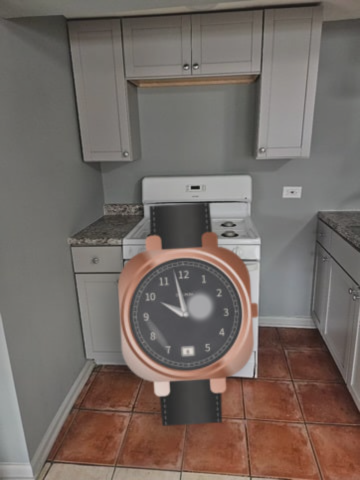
9 h 58 min
